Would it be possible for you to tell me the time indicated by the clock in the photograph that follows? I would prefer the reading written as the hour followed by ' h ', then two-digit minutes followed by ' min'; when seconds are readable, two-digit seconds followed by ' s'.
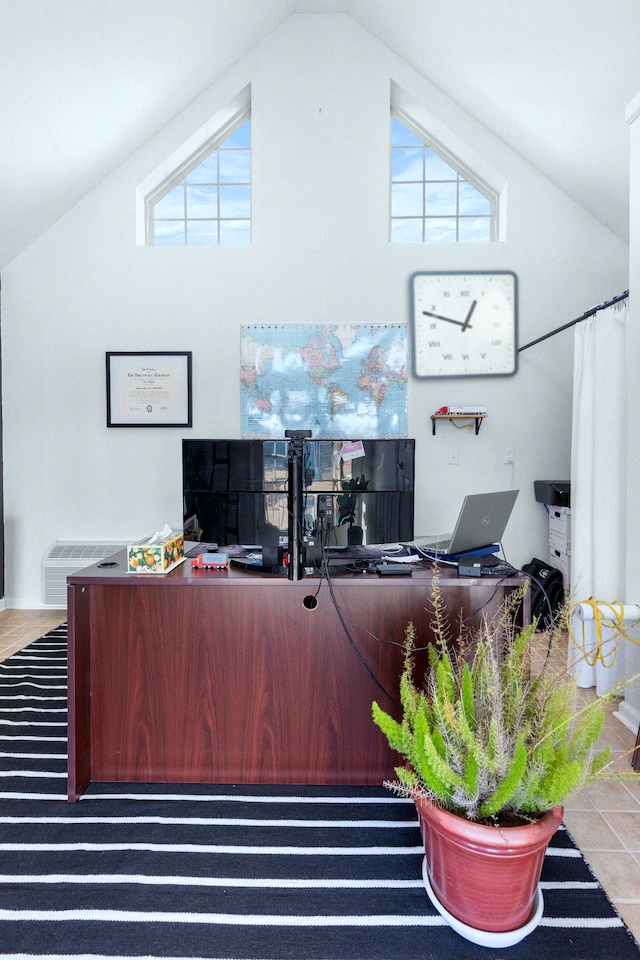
12 h 48 min
